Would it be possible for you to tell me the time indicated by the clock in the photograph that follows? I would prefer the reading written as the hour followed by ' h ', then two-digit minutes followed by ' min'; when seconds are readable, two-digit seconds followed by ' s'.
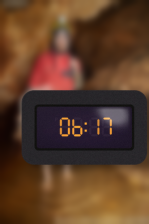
6 h 17 min
